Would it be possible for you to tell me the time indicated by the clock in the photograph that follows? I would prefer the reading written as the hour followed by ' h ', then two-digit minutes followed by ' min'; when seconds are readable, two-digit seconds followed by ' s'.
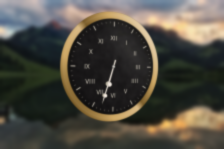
6 h 33 min
